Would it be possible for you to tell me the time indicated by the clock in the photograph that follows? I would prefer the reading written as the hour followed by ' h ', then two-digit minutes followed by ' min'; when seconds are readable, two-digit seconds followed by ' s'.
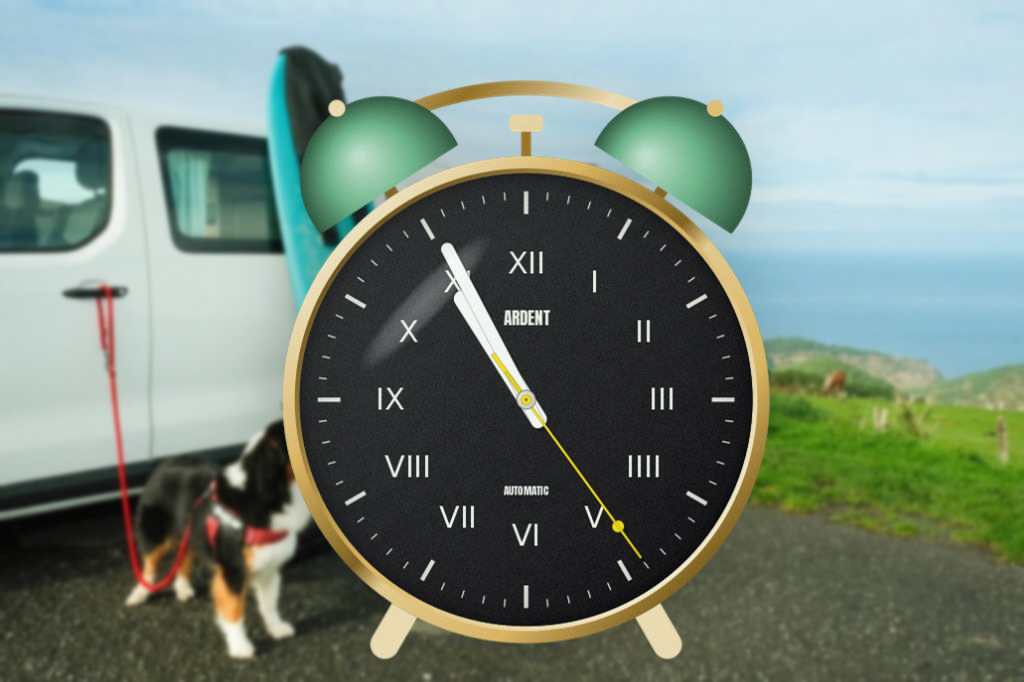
10 h 55 min 24 s
